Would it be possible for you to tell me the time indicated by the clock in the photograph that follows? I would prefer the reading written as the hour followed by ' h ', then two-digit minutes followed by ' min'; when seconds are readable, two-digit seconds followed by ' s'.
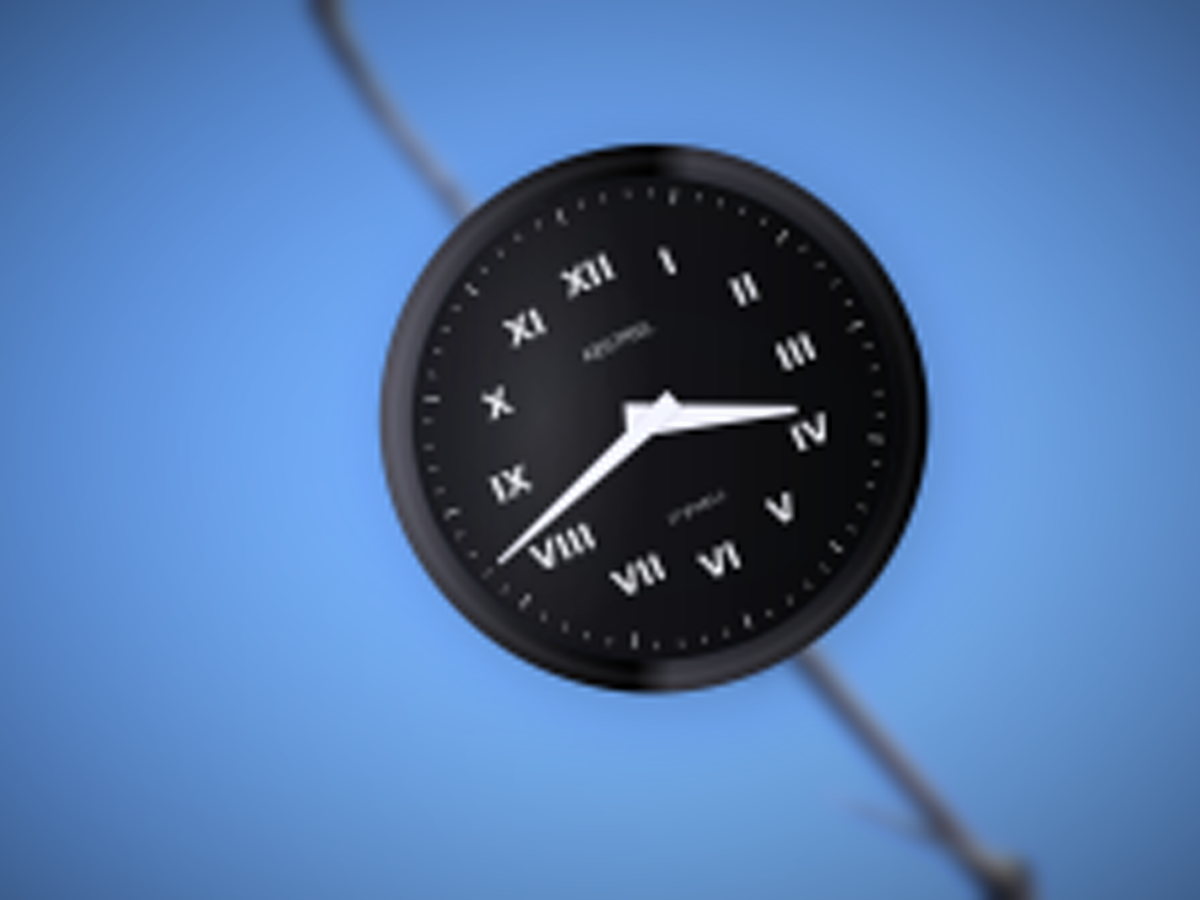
3 h 42 min
